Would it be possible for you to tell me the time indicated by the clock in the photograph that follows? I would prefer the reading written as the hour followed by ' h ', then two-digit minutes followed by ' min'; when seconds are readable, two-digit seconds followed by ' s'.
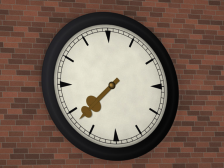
7 h 38 min
